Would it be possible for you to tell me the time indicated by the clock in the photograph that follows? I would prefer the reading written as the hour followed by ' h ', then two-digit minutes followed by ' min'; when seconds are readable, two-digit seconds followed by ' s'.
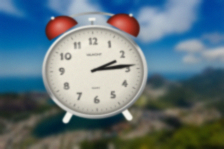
2 h 14 min
